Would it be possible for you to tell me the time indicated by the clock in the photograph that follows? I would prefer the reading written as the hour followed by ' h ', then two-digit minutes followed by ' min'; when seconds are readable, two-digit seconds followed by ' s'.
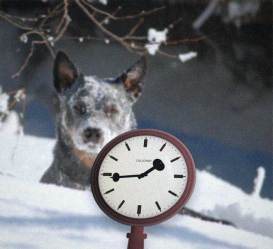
1 h 44 min
